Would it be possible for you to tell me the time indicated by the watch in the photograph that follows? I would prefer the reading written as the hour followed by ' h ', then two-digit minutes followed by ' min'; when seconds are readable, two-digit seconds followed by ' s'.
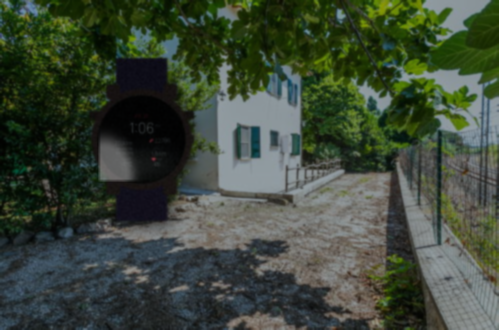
1 h 06 min
